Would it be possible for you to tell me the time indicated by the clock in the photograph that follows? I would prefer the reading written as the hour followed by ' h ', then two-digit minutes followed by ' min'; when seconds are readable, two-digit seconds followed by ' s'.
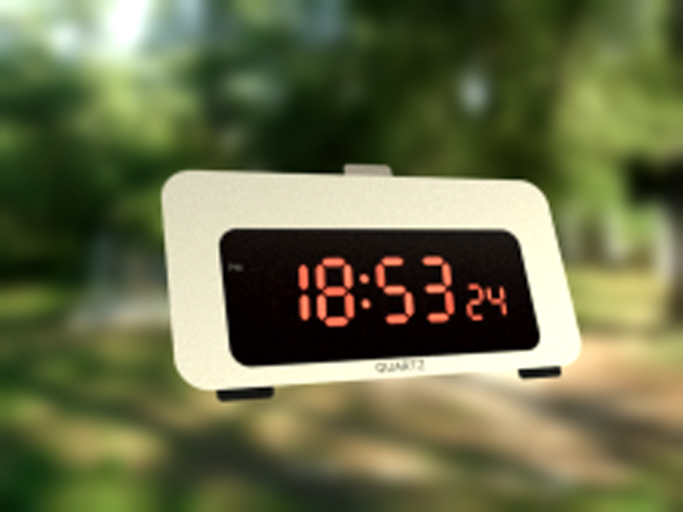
18 h 53 min 24 s
